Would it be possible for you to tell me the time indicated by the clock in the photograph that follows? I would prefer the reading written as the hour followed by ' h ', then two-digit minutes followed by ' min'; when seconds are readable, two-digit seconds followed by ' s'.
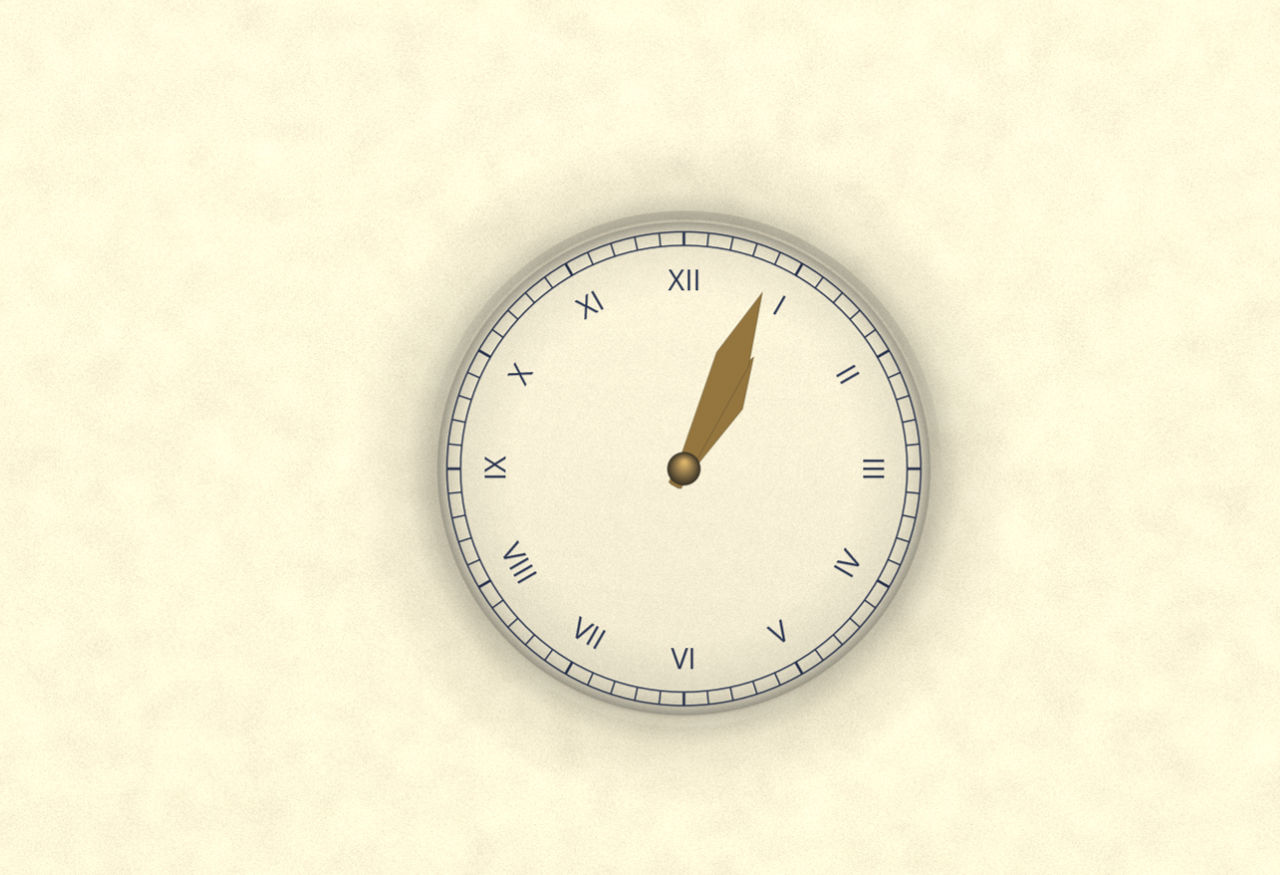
1 h 04 min
